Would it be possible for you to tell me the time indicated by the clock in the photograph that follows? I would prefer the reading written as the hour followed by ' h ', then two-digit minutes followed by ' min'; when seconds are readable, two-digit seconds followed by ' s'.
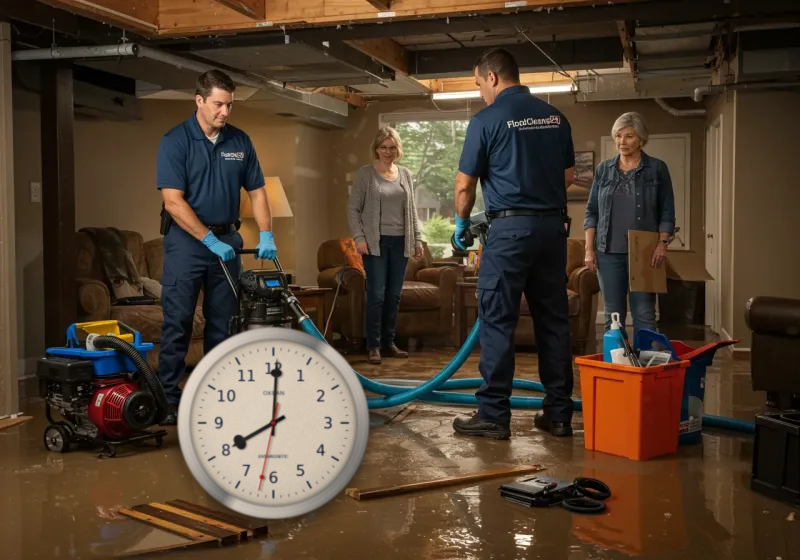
8 h 00 min 32 s
